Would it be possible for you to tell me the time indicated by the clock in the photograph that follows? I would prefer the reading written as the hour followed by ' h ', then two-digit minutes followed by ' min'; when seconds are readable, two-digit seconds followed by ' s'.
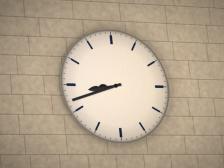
8 h 42 min
